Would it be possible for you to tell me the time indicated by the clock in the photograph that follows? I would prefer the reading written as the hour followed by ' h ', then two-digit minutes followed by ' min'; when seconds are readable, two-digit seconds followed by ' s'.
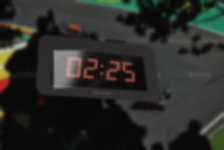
2 h 25 min
